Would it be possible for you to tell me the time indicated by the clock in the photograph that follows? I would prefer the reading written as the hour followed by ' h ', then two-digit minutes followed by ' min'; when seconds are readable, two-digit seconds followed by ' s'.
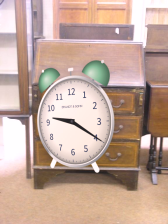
9 h 20 min
